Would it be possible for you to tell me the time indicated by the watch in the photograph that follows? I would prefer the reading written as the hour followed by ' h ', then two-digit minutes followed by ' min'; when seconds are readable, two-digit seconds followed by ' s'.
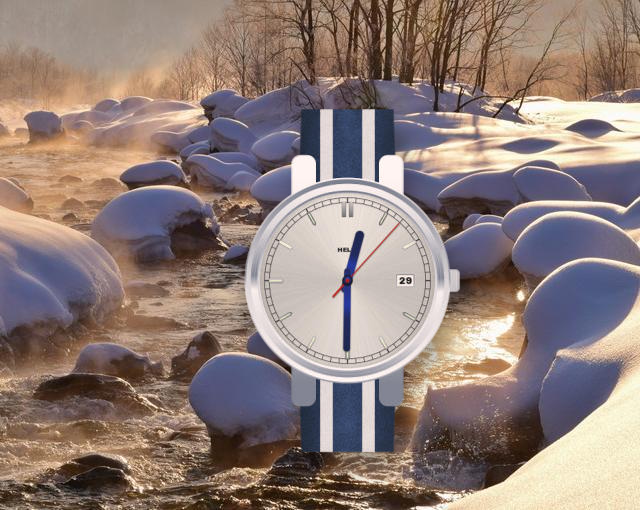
12 h 30 min 07 s
